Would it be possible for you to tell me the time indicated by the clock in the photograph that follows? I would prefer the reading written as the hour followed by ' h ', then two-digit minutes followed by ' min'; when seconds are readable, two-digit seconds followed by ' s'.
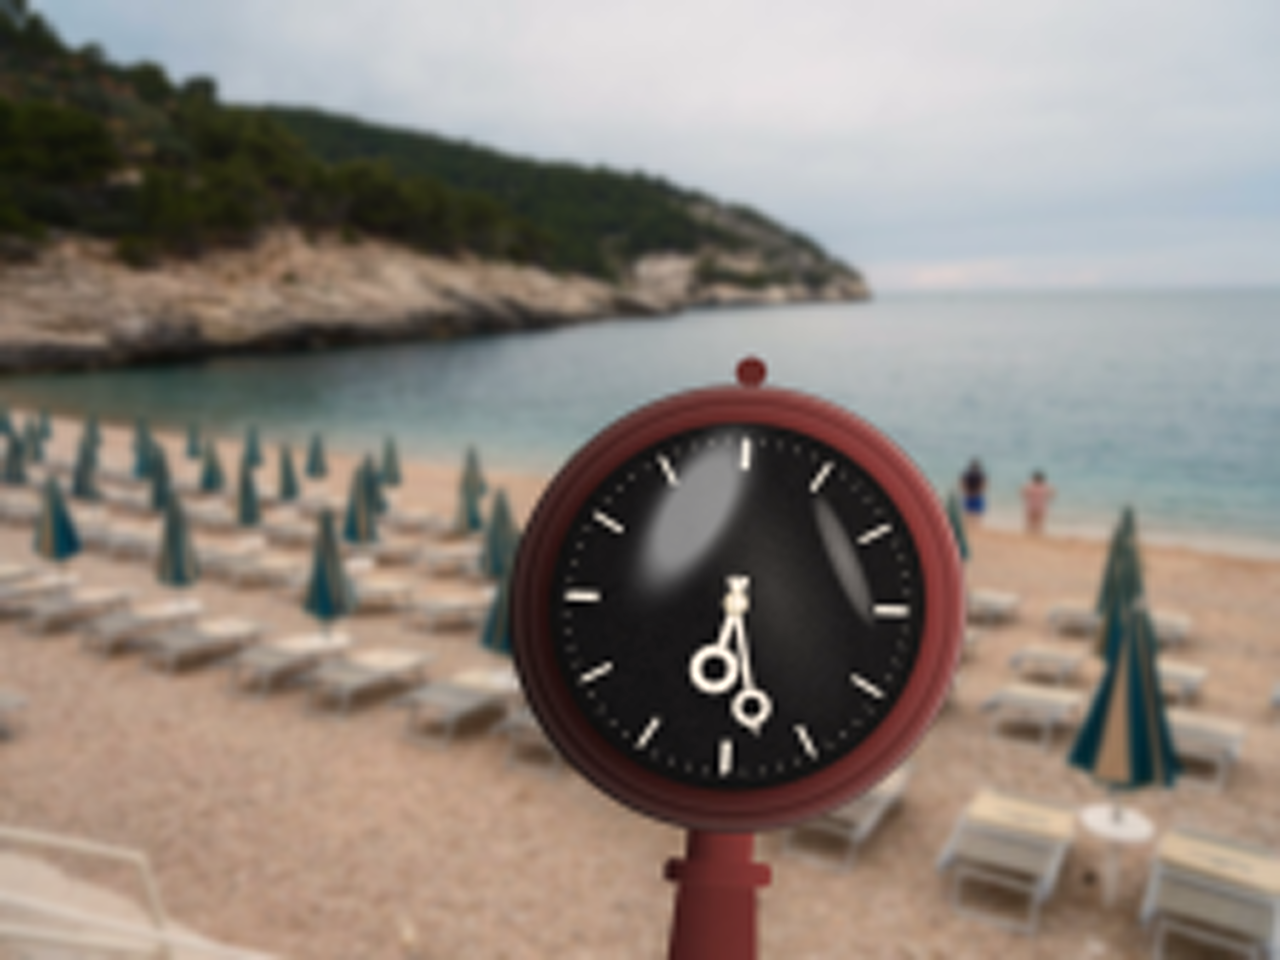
6 h 28 min
